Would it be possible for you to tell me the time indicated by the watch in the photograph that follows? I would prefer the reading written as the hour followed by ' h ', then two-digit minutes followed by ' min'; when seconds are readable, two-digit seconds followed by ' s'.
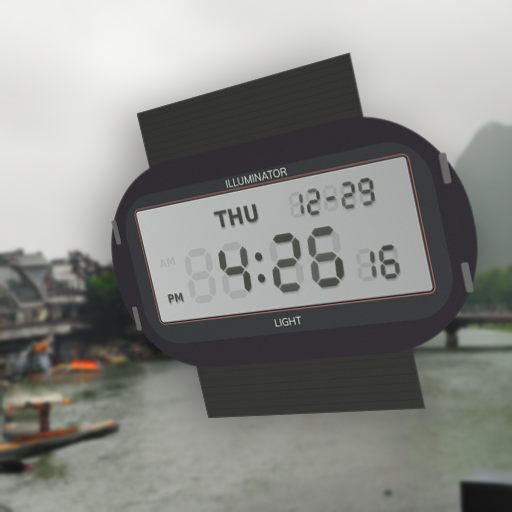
4 h 26 min 16 s
